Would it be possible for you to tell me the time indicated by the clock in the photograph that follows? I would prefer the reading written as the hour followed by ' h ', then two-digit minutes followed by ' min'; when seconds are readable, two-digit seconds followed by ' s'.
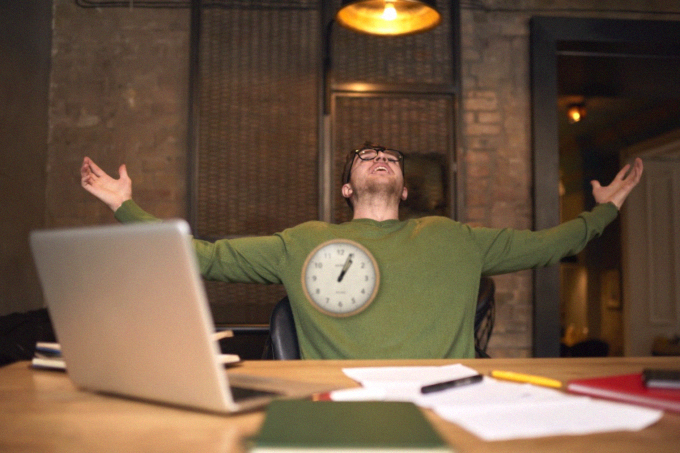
1 h 04 min
